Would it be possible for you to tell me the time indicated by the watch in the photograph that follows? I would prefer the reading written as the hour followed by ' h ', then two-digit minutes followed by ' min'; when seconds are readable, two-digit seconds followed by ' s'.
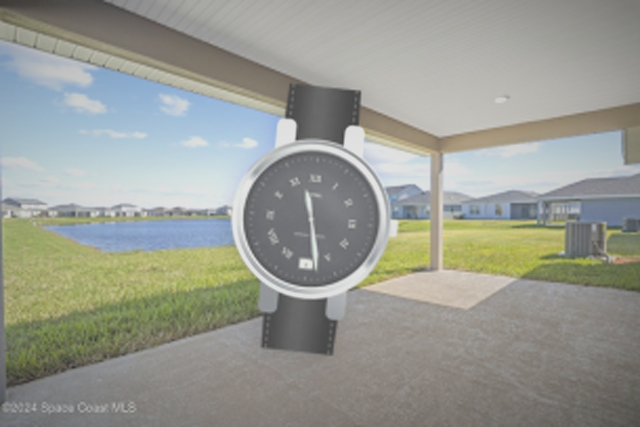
11 h 28 min
